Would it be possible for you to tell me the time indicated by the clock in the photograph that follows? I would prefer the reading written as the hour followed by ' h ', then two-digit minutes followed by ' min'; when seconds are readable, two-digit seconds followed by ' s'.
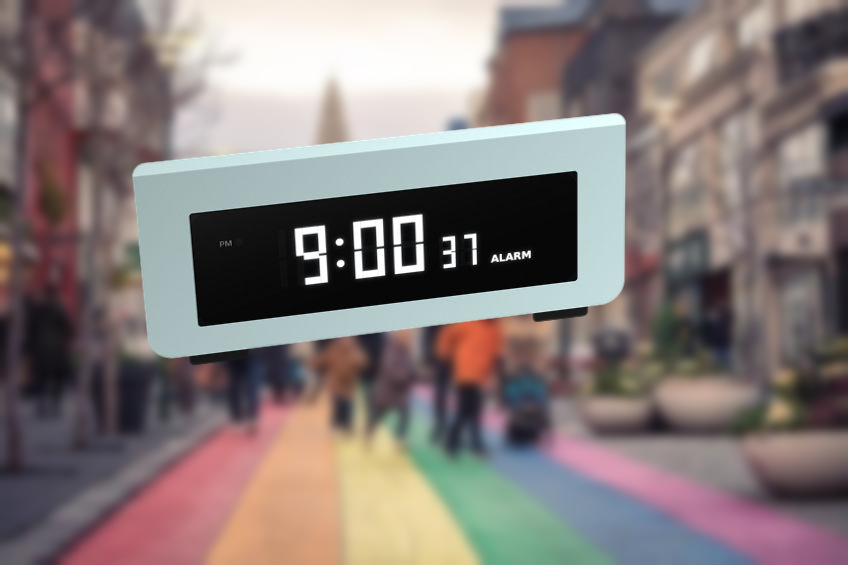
9 h 00 min 37 s
